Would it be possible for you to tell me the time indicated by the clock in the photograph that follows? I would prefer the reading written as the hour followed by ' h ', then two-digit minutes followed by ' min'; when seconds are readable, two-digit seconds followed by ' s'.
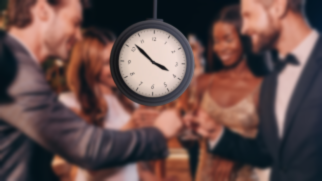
3 h 52 min
